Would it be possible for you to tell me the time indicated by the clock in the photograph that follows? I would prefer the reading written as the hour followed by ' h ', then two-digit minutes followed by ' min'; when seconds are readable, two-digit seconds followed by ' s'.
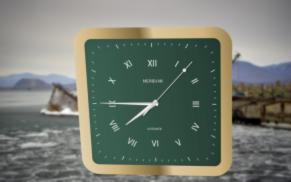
7 h 45 min 07 s
